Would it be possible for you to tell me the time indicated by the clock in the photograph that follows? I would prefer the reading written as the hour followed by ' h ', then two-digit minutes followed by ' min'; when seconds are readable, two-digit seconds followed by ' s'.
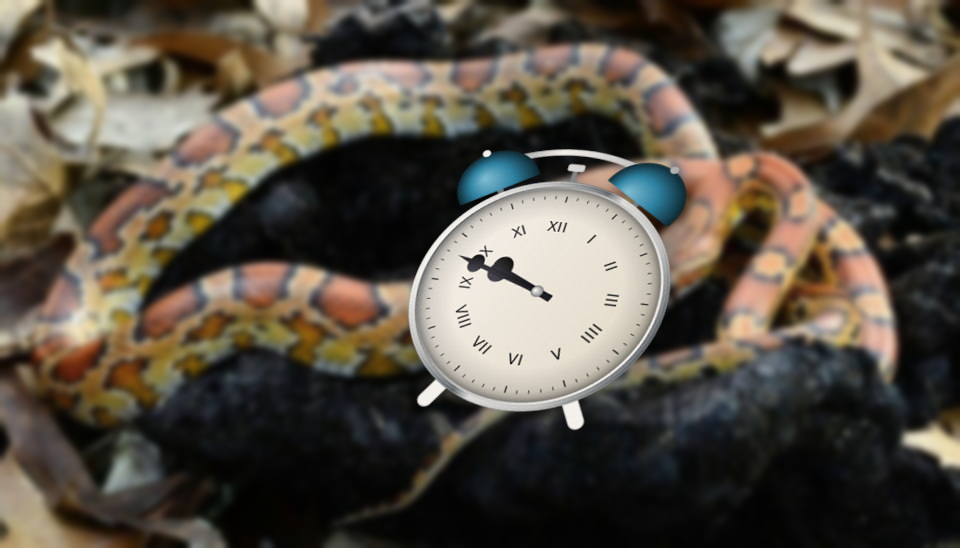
9 h 48 min
